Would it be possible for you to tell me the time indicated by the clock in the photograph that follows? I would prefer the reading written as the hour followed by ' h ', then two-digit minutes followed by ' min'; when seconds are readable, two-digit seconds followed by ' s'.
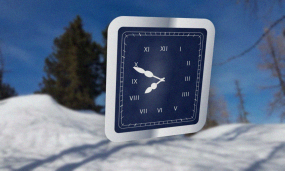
7 h 49 min
